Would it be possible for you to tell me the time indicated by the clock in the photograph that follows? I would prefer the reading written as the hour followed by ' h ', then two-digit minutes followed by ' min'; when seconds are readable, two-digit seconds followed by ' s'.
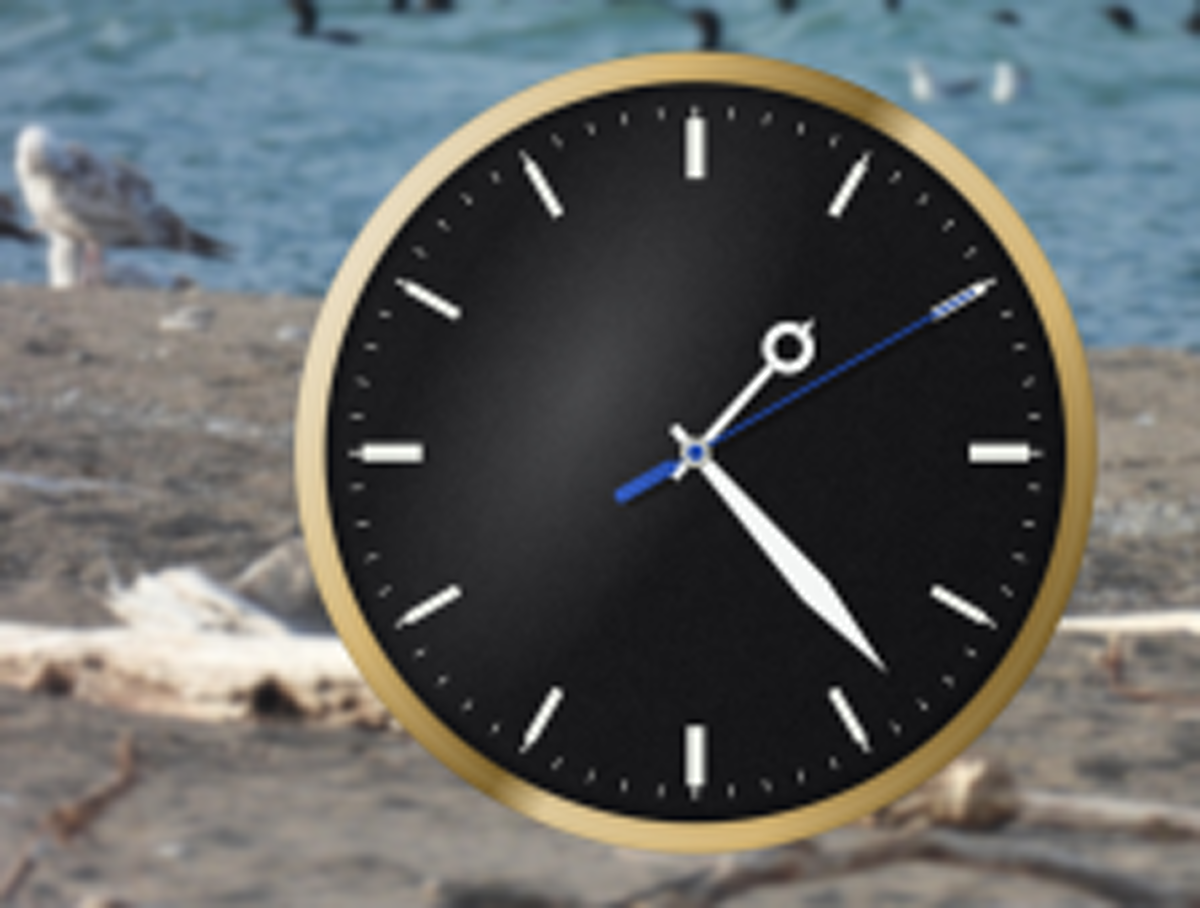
1 h 23 min 10 s
